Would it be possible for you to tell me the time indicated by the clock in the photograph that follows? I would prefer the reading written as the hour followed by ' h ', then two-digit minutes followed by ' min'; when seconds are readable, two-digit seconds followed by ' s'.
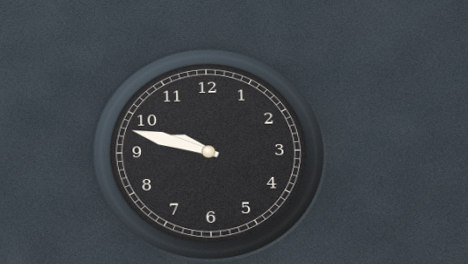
9 h 48 min
